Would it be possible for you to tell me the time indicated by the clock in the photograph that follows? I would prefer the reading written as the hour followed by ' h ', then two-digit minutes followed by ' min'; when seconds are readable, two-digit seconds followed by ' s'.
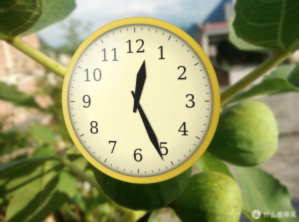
12 h 26 min
